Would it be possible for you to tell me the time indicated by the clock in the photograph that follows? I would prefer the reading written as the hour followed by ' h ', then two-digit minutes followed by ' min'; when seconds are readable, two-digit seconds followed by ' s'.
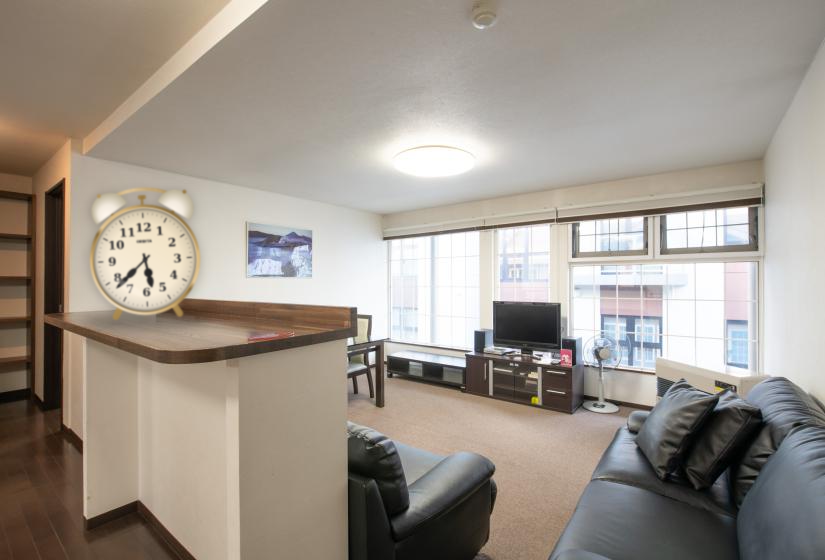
5 h 38 min
